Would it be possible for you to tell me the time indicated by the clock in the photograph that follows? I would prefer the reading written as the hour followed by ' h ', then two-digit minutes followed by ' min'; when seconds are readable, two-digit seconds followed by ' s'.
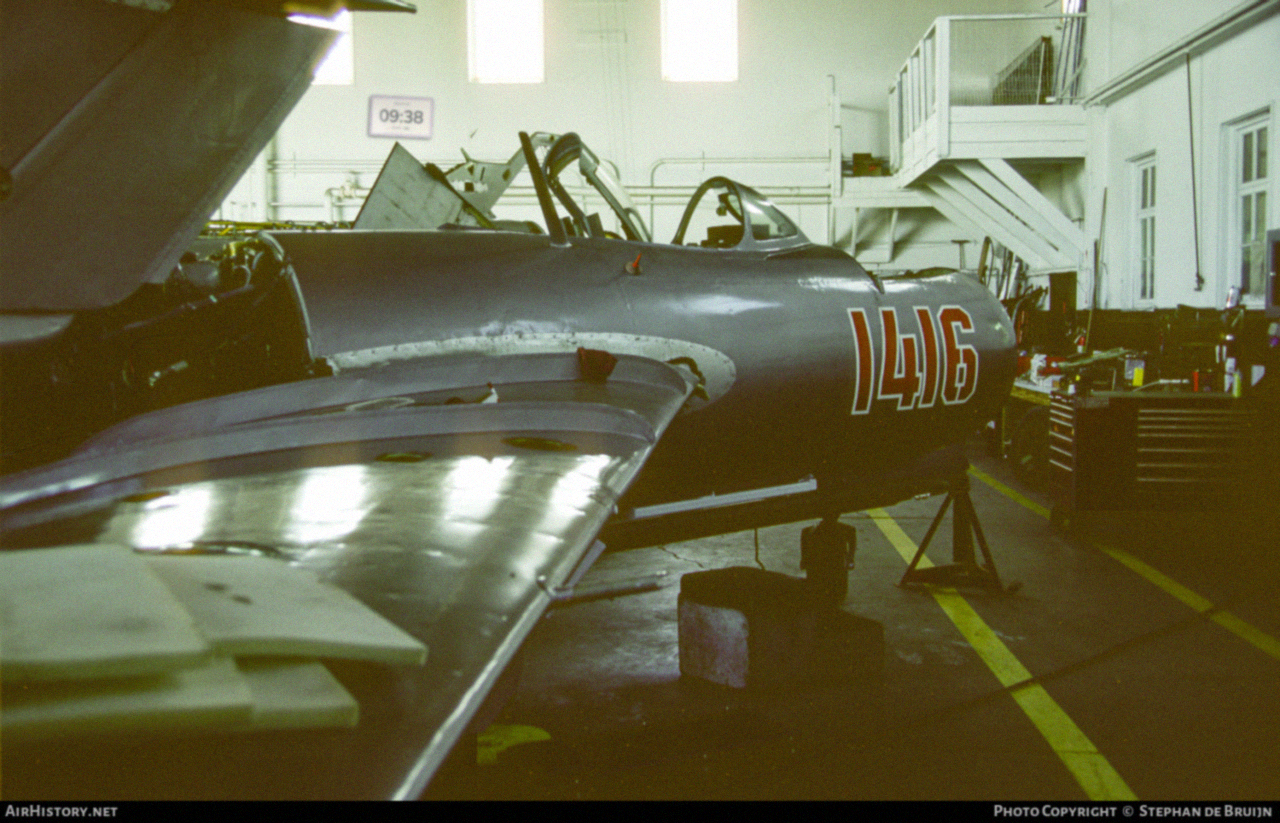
9 h 38 min
